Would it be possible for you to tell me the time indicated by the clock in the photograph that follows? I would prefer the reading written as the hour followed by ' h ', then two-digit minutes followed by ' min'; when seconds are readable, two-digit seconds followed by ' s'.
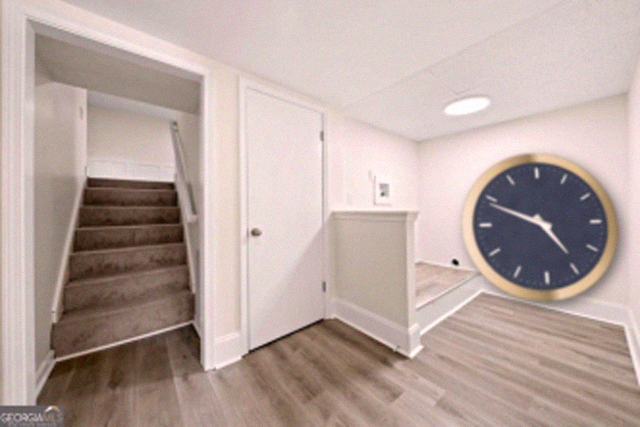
4 h 49 min
